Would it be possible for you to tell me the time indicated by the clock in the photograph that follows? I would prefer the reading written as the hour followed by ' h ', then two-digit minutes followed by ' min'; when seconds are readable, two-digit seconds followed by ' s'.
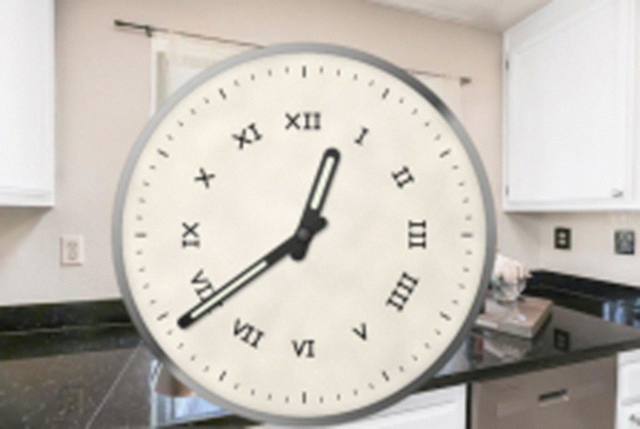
12 h 39 min
